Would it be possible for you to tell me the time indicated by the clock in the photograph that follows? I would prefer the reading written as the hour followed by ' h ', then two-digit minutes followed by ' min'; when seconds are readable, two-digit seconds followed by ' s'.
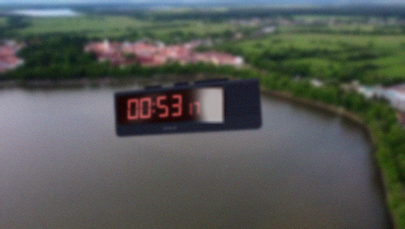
0 h 53 min
